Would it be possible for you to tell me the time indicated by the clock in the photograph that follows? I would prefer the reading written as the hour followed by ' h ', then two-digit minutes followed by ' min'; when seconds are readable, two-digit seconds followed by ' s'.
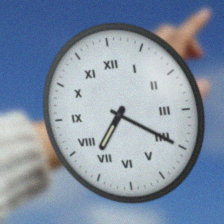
7 h 20 min
